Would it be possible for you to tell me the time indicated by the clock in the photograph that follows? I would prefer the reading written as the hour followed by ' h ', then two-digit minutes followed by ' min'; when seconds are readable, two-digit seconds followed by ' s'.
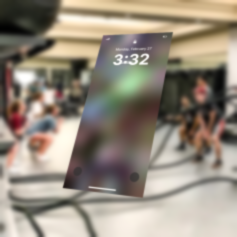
3 h 32 min
